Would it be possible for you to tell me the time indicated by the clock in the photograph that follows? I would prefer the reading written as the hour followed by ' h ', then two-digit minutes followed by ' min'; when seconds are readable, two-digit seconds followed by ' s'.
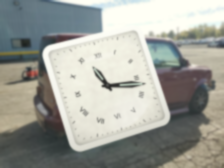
11 h 17 min
